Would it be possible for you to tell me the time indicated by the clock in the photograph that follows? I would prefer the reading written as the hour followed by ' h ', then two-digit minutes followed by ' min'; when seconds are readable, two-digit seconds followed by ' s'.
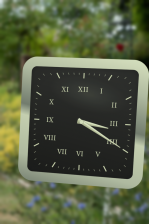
3 h 20 min
